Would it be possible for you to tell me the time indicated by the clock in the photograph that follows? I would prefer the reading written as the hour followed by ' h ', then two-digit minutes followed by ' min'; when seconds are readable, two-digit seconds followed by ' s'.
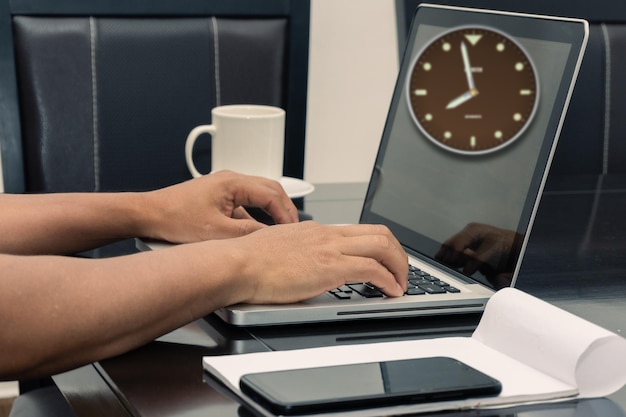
7 h 58 min
